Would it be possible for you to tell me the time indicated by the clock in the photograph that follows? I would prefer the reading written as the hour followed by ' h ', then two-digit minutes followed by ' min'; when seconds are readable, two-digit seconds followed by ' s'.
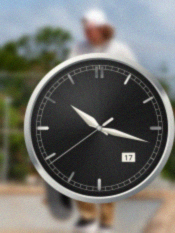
10 h 17 min 39 s
